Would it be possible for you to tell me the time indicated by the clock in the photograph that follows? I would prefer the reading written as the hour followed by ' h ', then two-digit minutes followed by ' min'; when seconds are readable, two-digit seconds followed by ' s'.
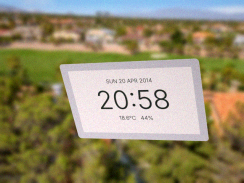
20 h 58 min
